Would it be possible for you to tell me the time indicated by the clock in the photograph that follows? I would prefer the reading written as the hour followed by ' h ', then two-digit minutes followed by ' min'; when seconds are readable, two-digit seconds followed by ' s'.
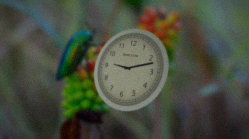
9 h 12 min
